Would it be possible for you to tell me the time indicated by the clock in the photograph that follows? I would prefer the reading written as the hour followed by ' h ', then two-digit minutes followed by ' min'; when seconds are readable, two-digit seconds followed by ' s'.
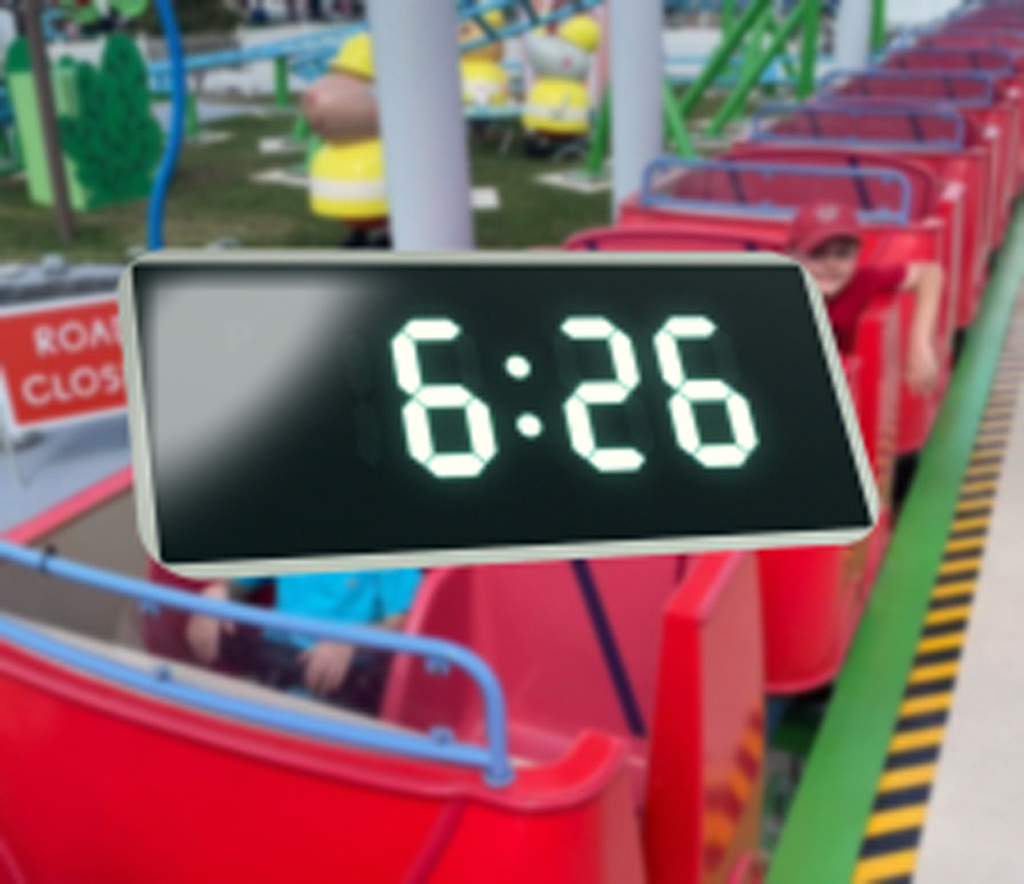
6 h 26 min
